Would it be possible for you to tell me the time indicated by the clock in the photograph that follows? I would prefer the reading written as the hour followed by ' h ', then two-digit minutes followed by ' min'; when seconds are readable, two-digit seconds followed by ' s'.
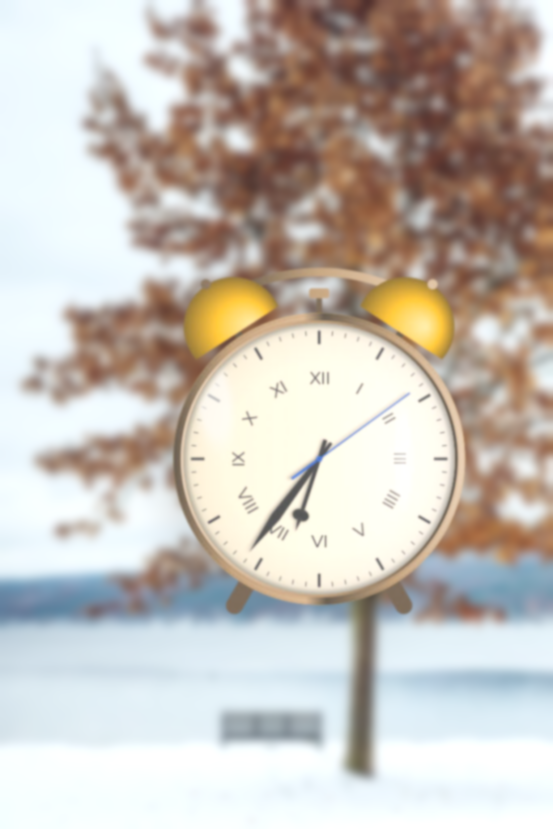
6 h 36 min 09 s
